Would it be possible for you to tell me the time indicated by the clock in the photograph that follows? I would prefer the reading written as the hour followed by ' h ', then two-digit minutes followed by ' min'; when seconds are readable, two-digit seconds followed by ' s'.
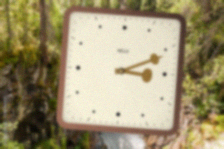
3 h 11 min
